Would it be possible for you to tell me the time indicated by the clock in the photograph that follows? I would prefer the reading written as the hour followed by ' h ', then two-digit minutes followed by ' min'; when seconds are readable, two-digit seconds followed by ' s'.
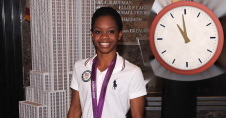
10 h 59 min
